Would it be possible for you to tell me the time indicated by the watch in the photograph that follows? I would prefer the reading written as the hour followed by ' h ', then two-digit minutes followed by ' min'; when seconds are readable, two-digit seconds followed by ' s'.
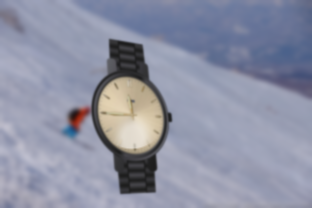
11 h 45 min
